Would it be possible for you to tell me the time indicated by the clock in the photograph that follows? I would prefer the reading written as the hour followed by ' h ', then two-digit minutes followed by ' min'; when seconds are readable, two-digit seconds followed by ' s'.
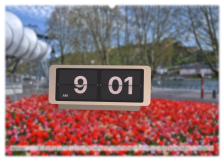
9 h 01 min
